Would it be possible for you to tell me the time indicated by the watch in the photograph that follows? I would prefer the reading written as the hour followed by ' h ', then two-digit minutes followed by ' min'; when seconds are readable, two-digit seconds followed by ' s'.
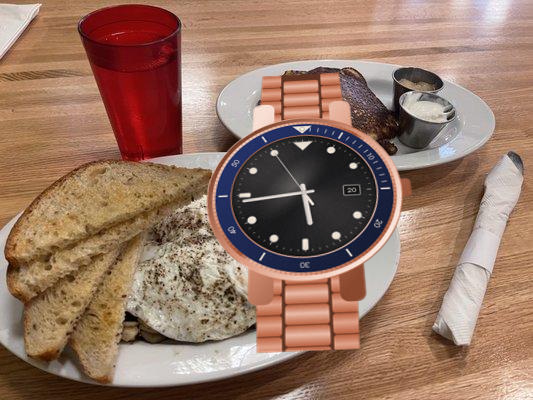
5 h 43 min 55 s
